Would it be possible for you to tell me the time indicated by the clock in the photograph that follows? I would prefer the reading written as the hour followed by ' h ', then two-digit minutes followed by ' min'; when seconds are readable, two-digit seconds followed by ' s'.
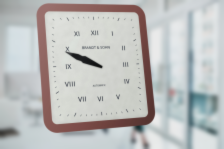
9 h 49 min
